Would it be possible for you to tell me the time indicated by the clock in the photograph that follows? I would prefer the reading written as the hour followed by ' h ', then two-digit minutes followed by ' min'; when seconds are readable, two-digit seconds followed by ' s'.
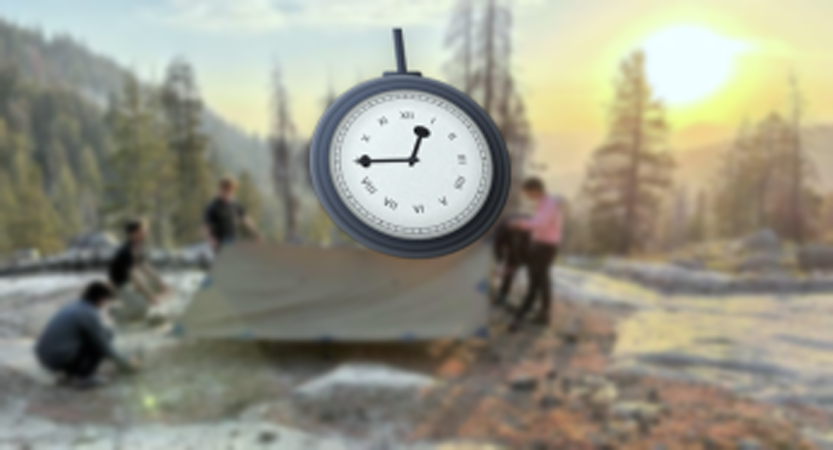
12 h 45 min
